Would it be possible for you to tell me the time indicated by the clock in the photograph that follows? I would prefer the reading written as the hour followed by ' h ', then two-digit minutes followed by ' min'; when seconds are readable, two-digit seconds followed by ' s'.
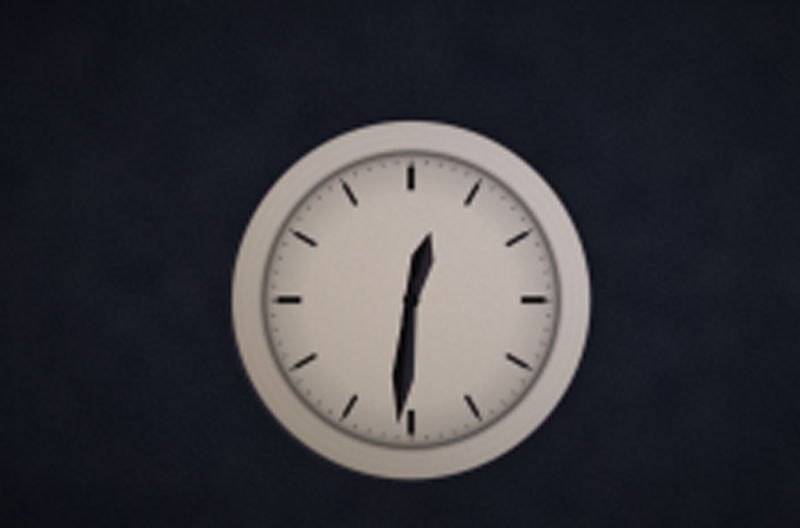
12 h 31 min
